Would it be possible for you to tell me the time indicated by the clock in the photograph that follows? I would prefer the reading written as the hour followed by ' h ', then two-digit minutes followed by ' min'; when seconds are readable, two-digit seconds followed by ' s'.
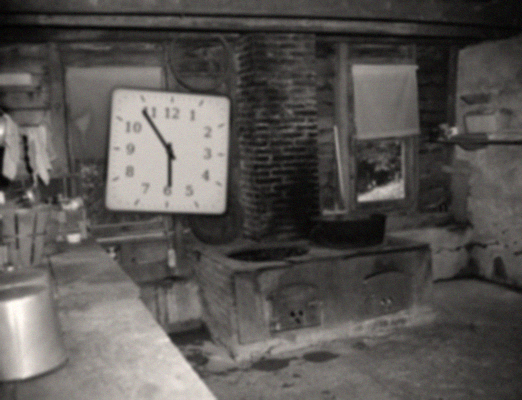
5 h 54 min
